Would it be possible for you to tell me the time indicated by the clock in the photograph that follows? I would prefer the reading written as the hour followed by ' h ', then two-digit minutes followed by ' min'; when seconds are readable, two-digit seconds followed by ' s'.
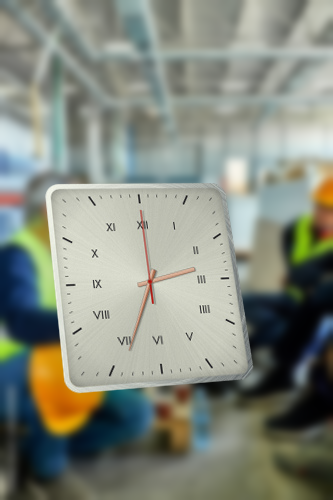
2 h 34 min 00 s
